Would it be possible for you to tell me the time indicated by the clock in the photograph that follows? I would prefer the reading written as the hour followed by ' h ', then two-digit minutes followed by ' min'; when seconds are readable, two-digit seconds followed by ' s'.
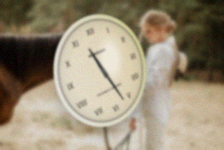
11 h 27 min
